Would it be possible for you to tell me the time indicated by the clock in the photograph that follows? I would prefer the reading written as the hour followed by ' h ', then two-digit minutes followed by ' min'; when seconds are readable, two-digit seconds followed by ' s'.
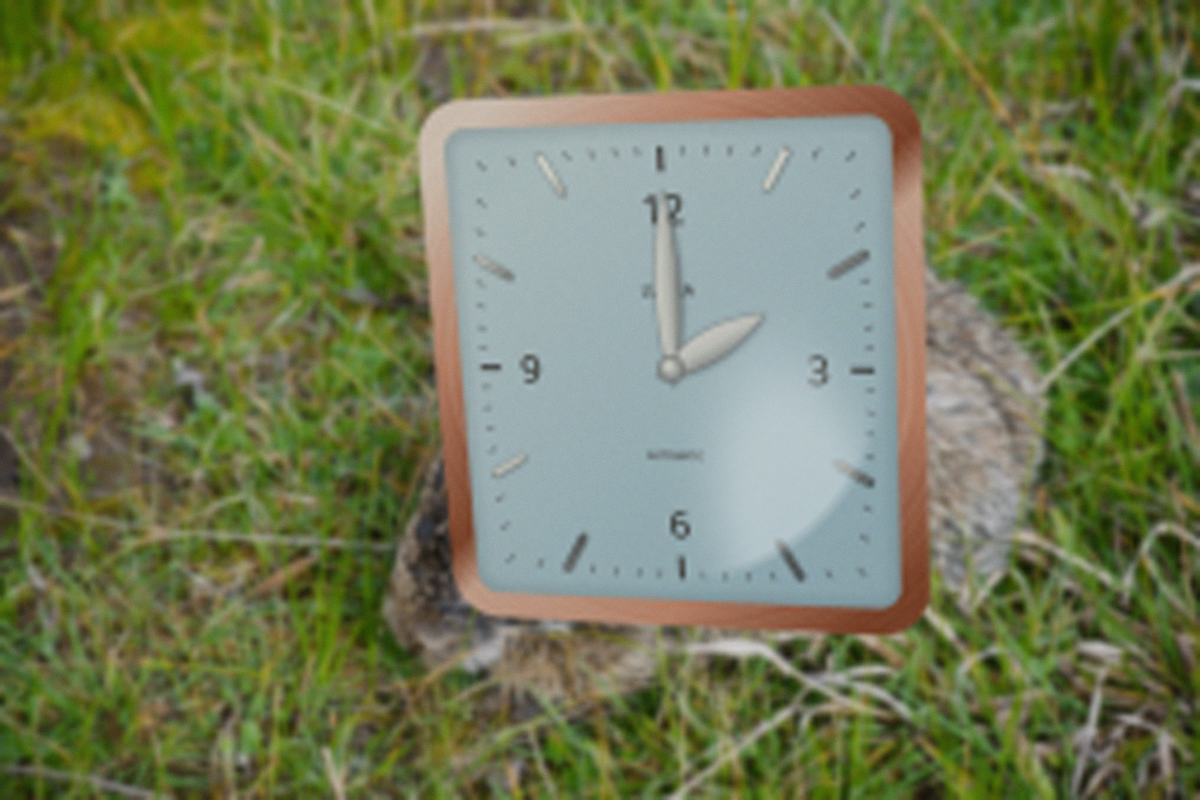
2 h 00 min
